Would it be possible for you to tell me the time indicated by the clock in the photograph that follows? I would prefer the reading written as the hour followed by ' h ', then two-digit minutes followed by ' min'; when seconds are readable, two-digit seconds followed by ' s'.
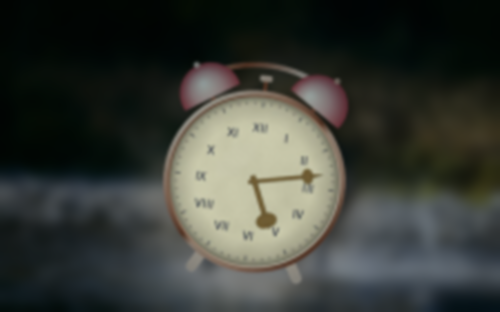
5 h 13 min
